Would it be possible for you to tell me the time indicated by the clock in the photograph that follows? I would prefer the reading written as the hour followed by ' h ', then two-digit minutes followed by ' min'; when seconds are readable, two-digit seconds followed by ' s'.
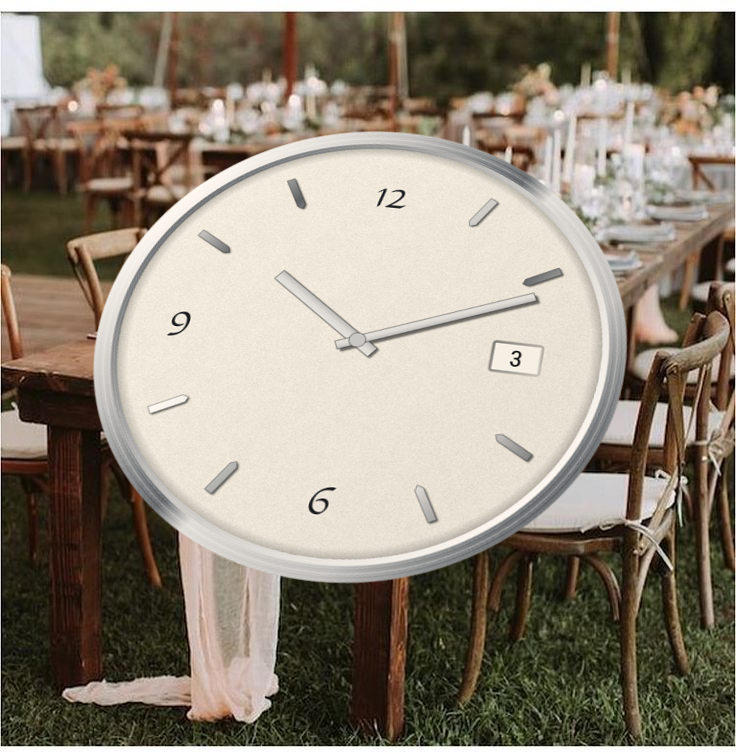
10 h 11 min
